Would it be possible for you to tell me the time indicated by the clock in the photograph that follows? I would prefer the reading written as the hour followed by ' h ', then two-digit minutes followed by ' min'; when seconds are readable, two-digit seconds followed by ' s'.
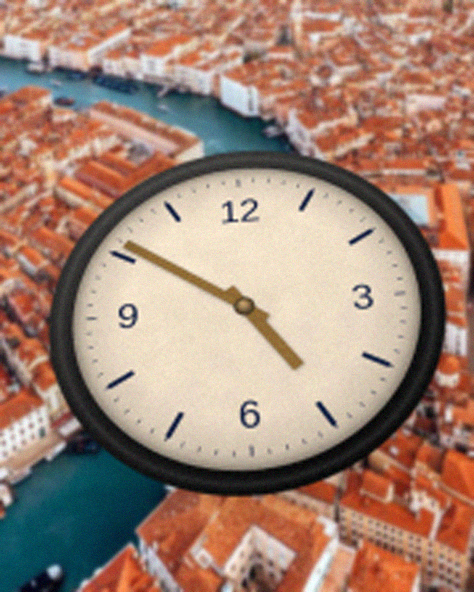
4 h 51 min
